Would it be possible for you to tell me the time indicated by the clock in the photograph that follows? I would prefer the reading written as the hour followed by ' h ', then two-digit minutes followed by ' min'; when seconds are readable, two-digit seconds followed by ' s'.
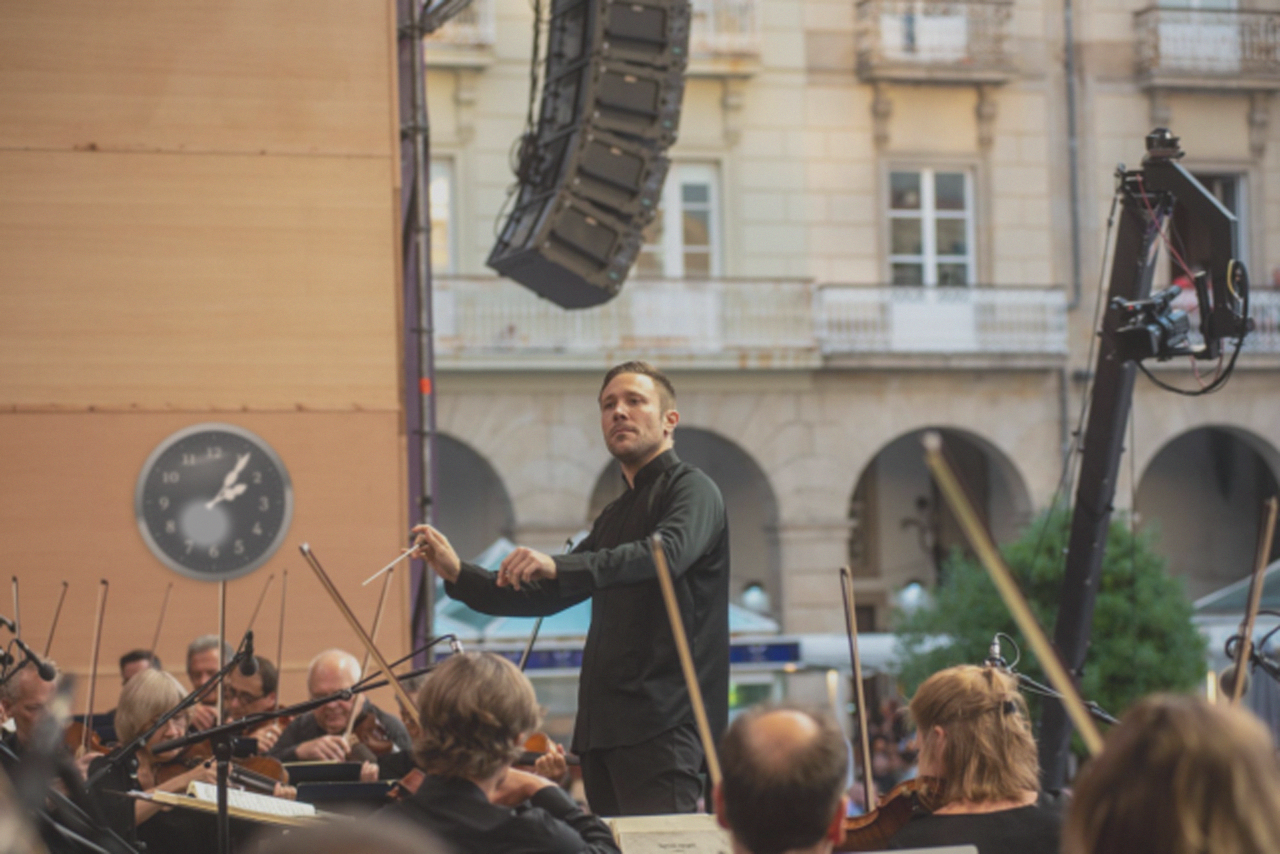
2 h 06 min
